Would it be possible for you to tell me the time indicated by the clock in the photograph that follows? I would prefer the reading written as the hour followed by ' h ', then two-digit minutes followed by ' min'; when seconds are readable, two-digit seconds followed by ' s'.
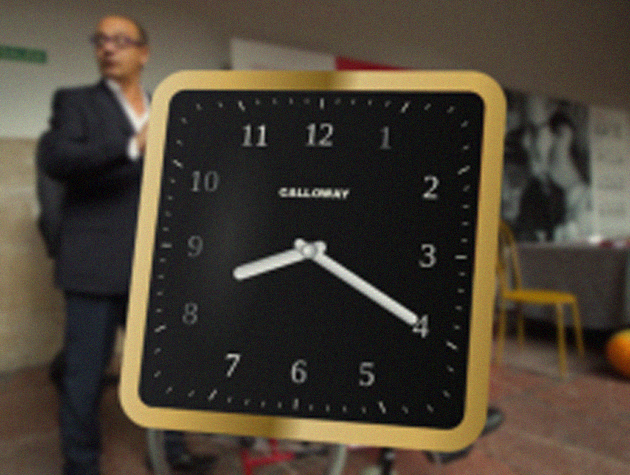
8 h 20 min
